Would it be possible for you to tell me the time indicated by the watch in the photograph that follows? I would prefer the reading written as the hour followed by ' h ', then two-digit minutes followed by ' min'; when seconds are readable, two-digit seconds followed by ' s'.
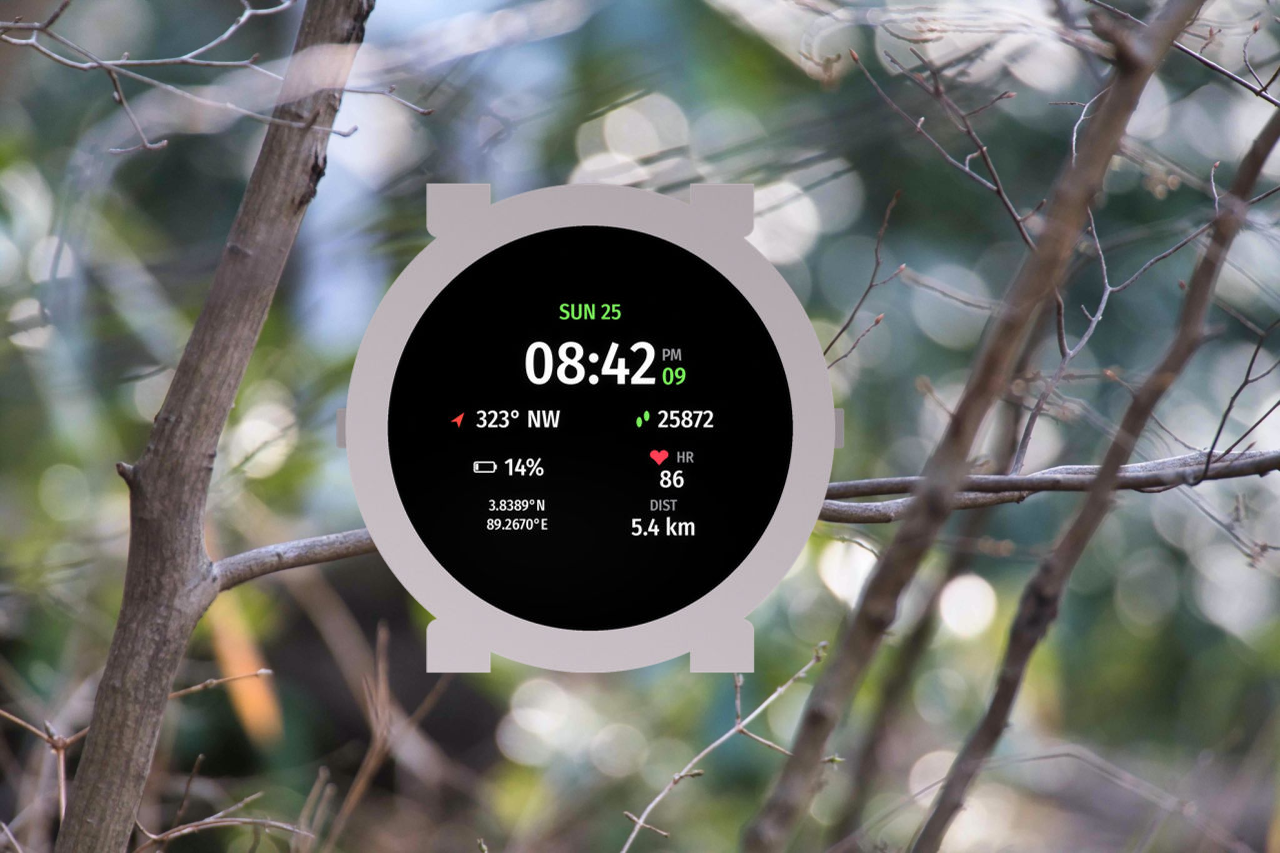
8 h 42 min 09 s
